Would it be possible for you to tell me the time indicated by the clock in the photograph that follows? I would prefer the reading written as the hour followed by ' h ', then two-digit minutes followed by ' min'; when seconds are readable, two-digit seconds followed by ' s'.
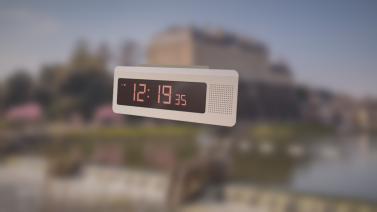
12 h 19 min 35 s
